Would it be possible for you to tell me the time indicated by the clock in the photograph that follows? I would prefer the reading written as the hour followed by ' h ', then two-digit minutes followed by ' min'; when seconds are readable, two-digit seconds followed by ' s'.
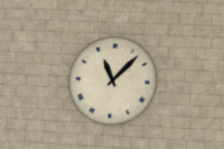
11 h 07 min
